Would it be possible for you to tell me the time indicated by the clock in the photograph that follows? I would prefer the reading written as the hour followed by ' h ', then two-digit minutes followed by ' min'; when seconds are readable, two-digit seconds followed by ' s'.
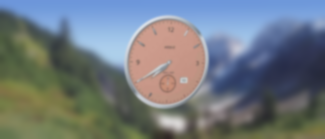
7 h 40 min
